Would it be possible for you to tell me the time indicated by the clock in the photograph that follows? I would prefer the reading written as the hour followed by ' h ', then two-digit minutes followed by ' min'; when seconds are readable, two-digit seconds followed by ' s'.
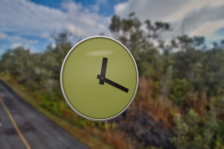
12 h 19 min
